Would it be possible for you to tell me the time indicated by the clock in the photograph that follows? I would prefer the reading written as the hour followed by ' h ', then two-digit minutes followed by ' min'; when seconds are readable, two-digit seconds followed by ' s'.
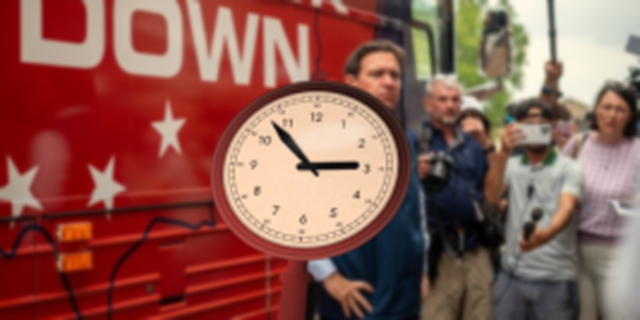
2 h 53 min
